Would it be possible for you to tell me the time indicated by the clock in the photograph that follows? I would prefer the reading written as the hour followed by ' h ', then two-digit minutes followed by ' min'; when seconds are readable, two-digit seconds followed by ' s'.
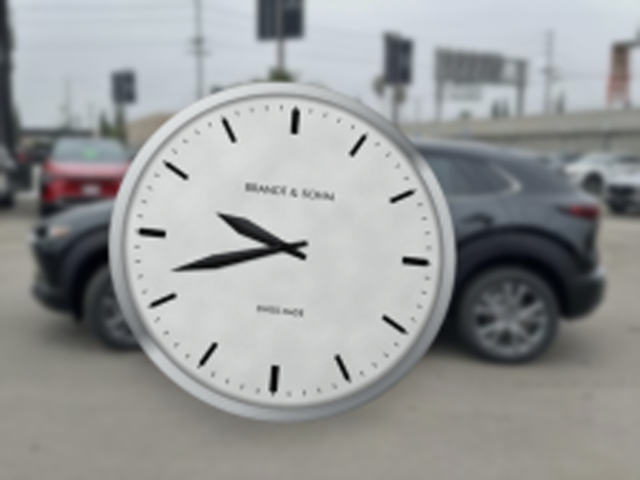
9 h 42 min
